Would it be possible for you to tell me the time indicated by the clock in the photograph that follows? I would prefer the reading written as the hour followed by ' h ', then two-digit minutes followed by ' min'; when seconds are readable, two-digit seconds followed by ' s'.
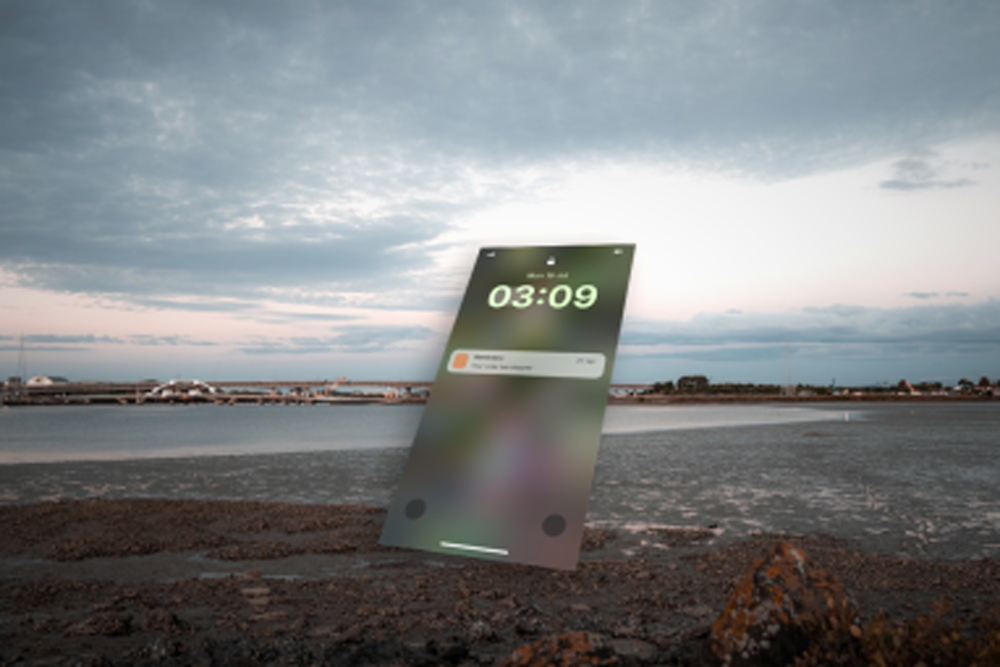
3 h 09 min
